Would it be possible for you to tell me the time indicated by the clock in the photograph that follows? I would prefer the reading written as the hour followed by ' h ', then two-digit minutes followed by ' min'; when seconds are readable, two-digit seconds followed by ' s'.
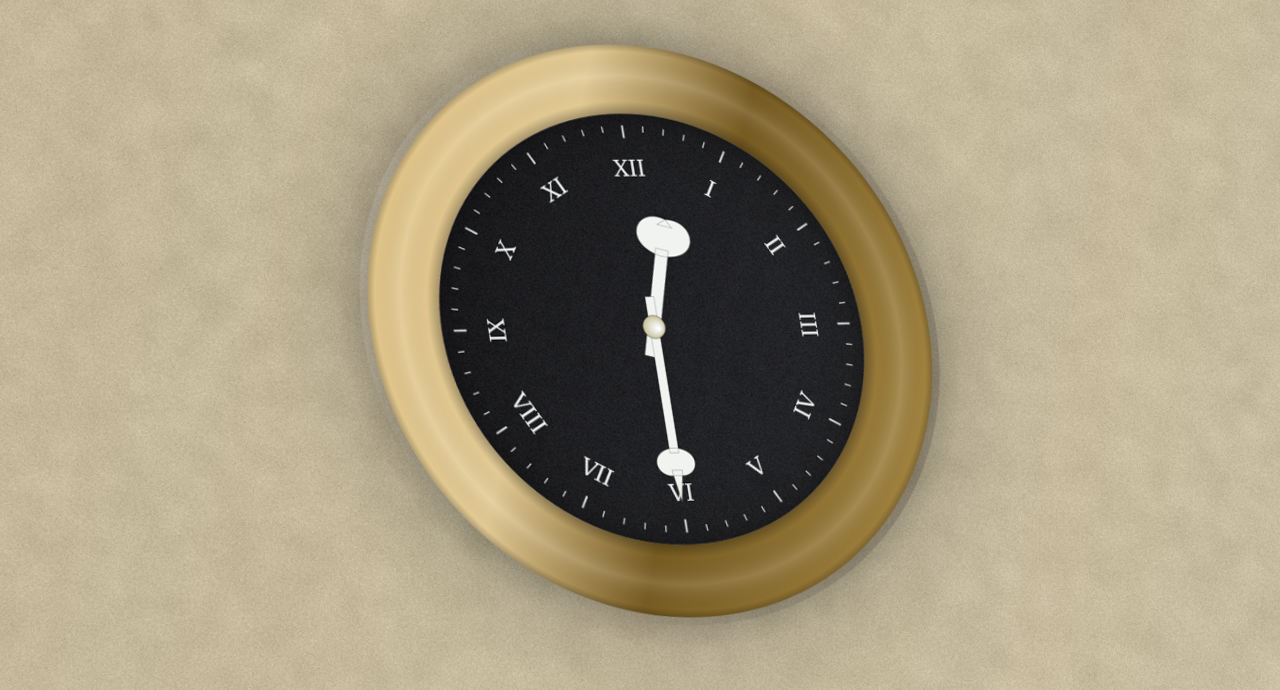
12 h 30 min
